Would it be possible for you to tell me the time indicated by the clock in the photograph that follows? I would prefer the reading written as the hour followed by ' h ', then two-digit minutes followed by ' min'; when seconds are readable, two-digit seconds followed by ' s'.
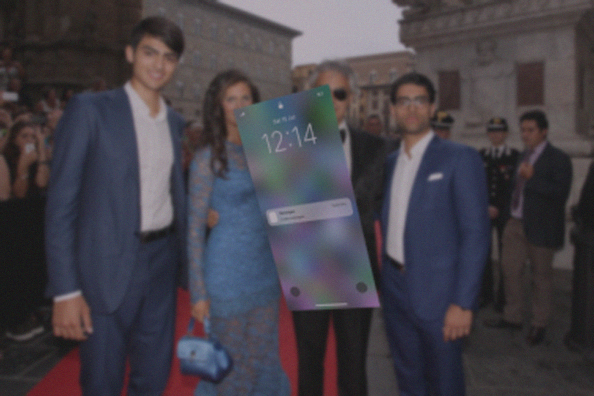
12 h 14 min
